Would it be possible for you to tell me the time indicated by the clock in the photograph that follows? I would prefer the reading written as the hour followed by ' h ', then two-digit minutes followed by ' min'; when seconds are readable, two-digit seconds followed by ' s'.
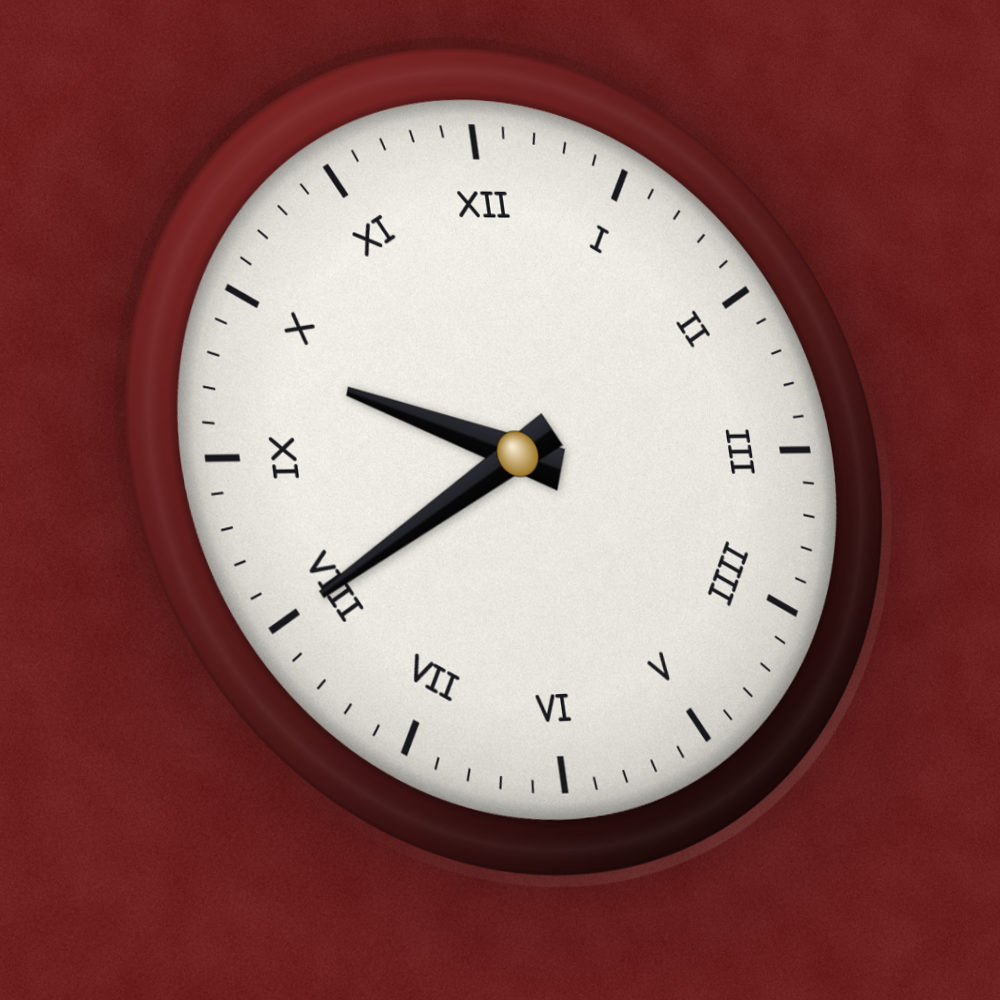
9 h 40 min
